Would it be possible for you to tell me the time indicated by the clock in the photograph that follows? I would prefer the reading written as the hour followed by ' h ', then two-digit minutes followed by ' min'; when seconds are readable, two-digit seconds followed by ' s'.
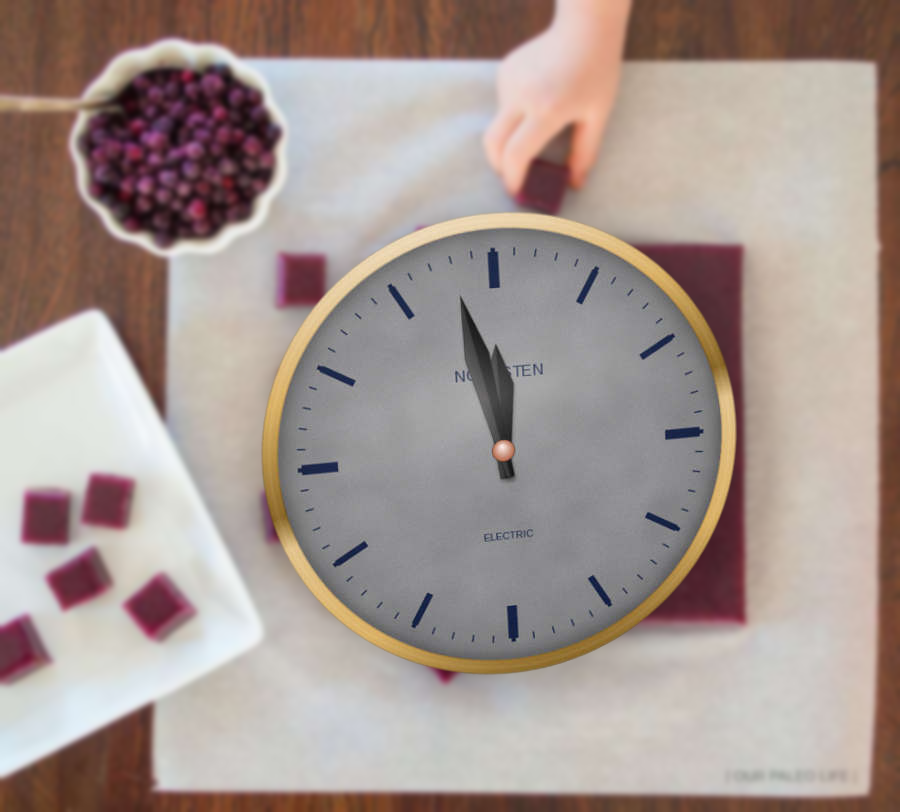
11 h 58 min
